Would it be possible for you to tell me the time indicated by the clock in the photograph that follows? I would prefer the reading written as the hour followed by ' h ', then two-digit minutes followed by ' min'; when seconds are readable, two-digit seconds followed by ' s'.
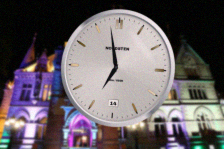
6 h 58 min
